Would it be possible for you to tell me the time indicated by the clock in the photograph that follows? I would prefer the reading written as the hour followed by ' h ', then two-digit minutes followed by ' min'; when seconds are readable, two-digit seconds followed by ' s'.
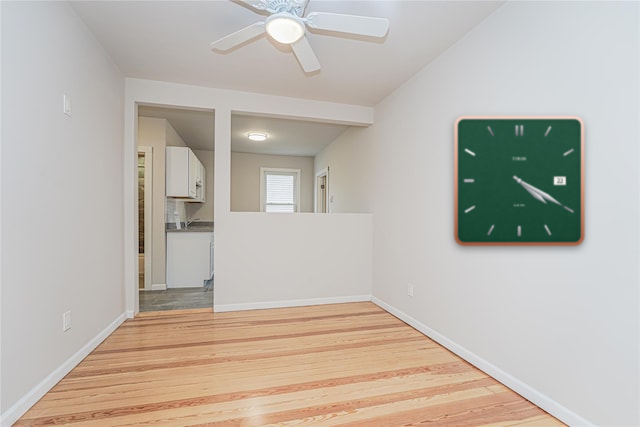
4 h 20 min
